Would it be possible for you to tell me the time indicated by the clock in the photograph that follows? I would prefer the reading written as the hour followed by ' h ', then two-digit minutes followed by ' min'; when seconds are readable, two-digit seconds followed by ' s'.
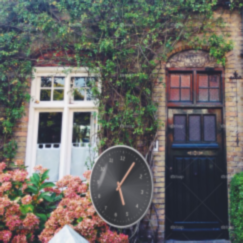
5 h 05 min
